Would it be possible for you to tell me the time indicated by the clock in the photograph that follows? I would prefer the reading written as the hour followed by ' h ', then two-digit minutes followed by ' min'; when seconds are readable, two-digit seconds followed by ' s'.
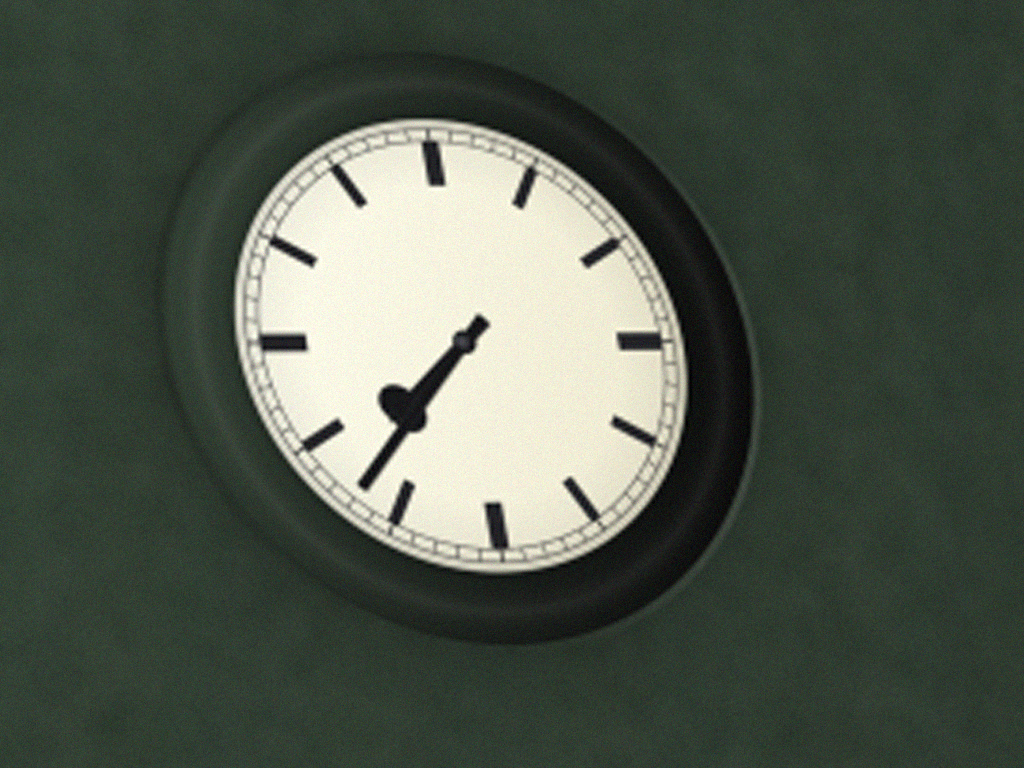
7 h 37 min
